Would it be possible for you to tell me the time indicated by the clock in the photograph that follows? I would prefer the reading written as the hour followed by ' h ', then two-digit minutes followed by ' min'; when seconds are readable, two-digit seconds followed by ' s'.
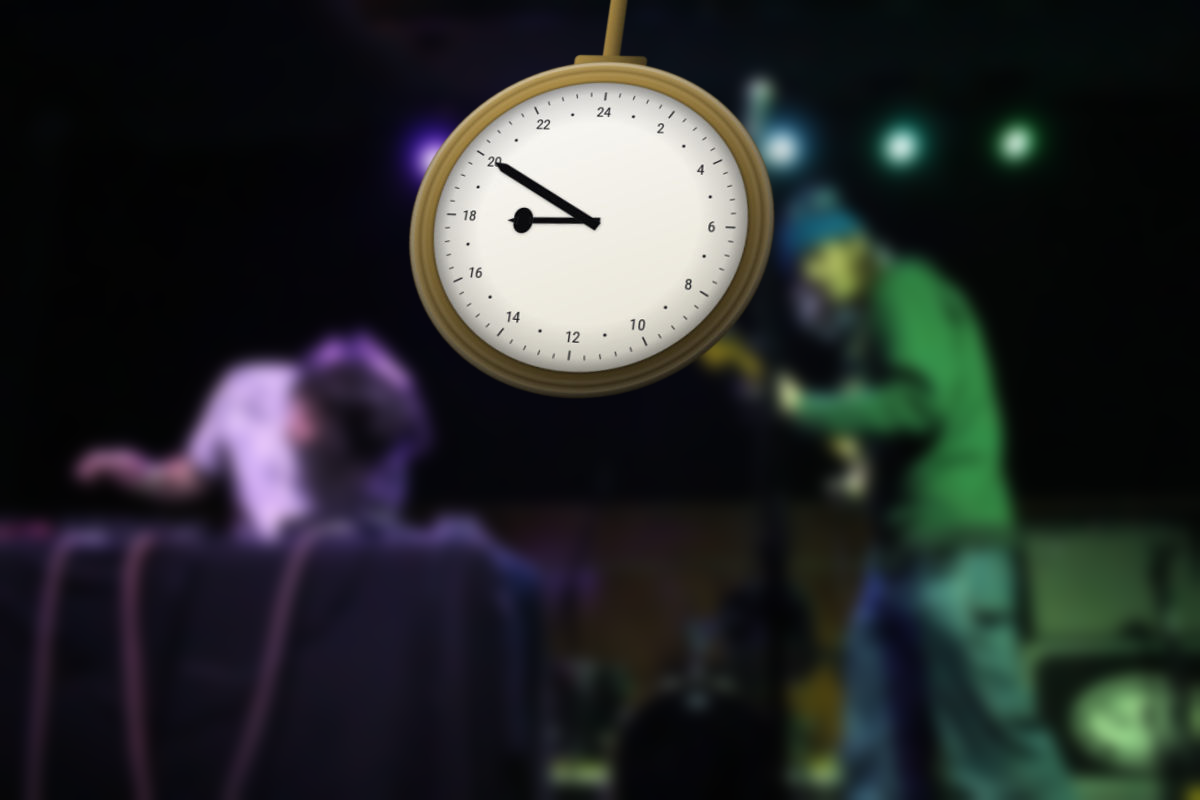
17 h 50 min
